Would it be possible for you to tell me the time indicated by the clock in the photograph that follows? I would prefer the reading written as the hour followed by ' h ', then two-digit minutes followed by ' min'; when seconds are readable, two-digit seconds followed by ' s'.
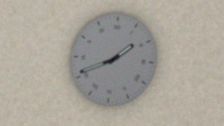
1 h 41 min
